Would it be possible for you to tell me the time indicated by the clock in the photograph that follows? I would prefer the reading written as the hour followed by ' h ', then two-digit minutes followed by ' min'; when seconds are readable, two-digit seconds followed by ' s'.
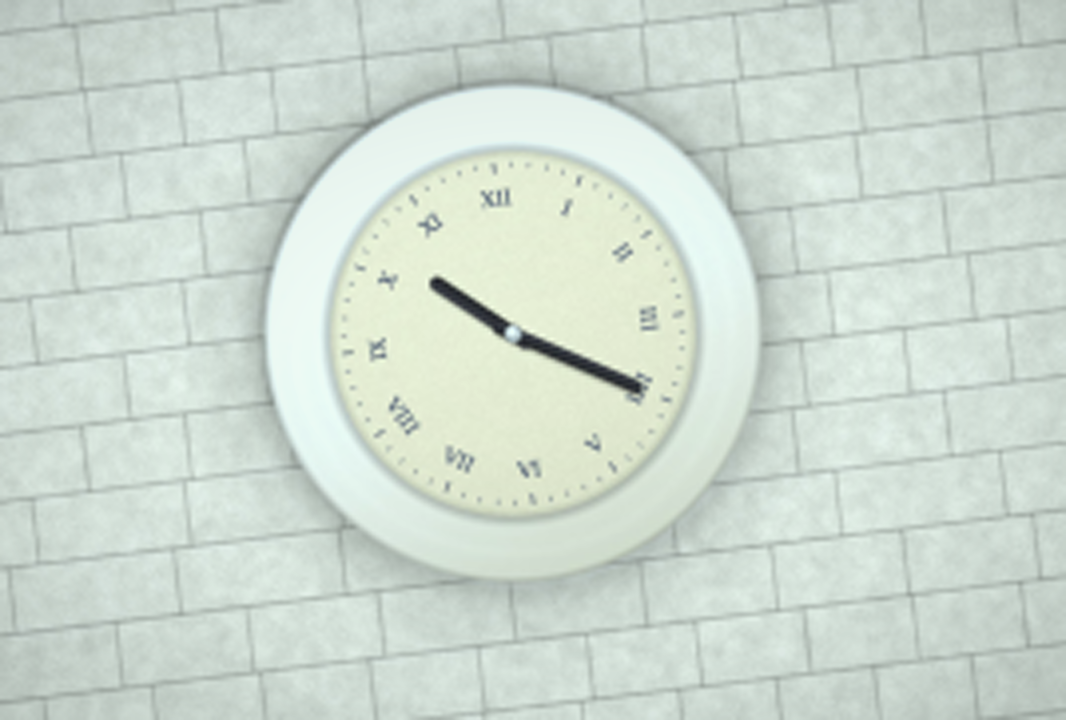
10 h 20 min
